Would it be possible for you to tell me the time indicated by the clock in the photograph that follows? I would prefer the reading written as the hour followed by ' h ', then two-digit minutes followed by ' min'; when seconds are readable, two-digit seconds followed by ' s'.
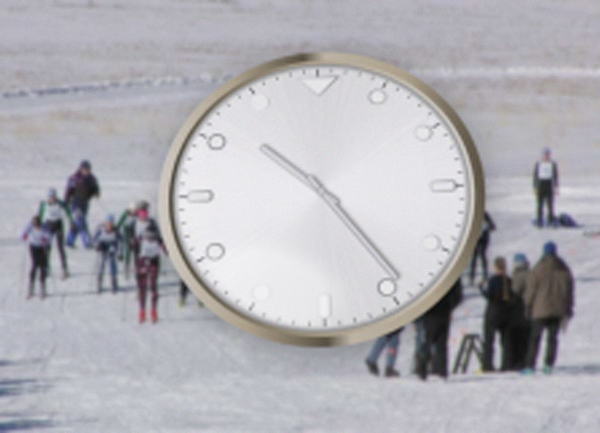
10 h 24 min
